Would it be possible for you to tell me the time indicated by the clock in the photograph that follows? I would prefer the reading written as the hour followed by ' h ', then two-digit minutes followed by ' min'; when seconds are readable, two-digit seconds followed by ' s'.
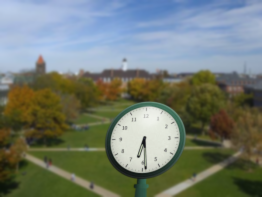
6 h 29 min
